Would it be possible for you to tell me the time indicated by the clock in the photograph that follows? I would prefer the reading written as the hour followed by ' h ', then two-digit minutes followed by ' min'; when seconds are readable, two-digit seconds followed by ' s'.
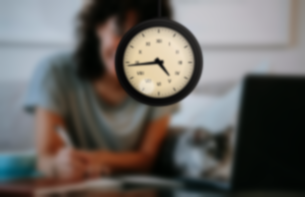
4 h 44 min
